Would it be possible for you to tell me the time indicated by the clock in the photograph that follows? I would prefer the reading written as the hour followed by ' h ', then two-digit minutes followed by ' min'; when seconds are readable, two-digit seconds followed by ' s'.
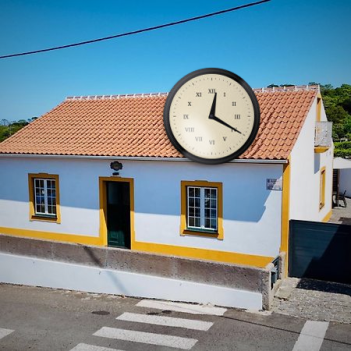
12 h 20 min
